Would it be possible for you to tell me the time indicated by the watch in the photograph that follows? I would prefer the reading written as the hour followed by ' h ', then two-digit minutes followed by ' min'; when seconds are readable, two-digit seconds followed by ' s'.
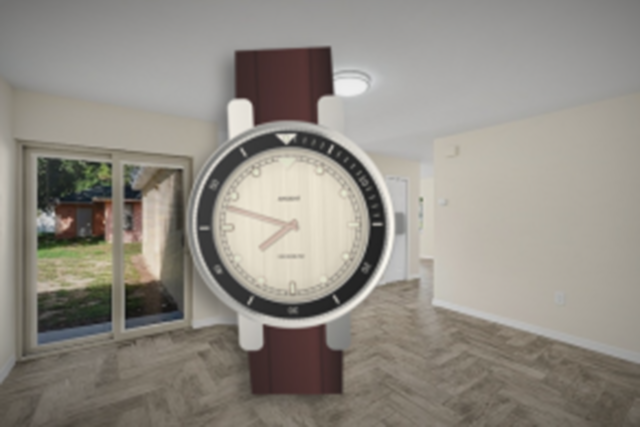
7 h 48 min
